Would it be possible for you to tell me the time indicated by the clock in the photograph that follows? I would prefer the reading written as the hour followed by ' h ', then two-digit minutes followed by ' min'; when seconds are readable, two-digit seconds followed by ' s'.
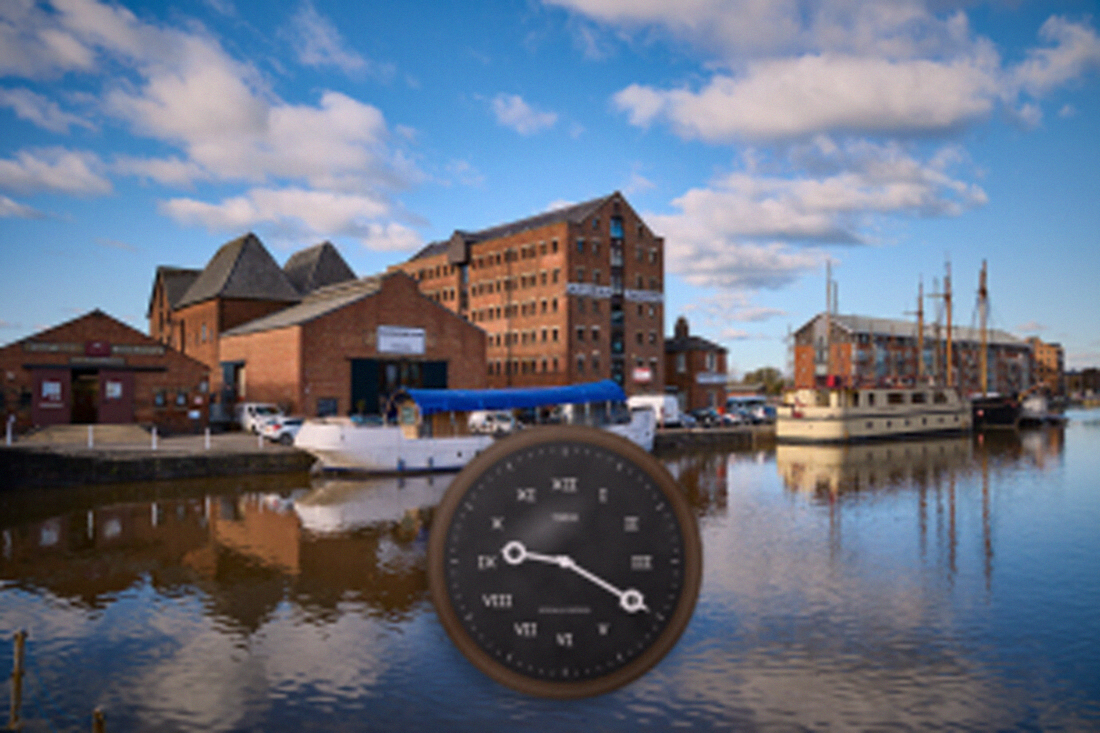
9 h 20 min
